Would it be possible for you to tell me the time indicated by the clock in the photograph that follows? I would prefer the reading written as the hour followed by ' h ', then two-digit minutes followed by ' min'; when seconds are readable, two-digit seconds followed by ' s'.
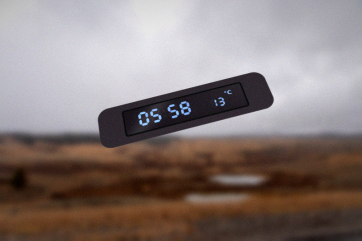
5 h 58 min
